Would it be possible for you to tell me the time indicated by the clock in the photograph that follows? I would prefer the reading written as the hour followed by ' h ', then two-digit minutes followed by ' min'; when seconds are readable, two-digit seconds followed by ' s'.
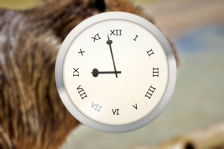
8 h 58 min
